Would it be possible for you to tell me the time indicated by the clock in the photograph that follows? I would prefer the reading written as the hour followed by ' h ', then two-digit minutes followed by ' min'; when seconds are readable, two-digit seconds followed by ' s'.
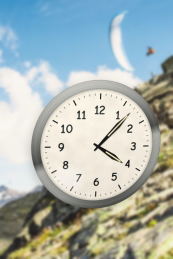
4 h 07 min
